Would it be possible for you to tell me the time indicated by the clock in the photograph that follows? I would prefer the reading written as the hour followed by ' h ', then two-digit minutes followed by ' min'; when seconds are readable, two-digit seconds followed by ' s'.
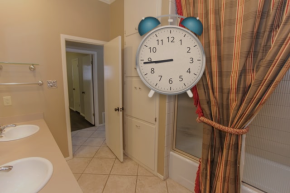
8 h 44 min
